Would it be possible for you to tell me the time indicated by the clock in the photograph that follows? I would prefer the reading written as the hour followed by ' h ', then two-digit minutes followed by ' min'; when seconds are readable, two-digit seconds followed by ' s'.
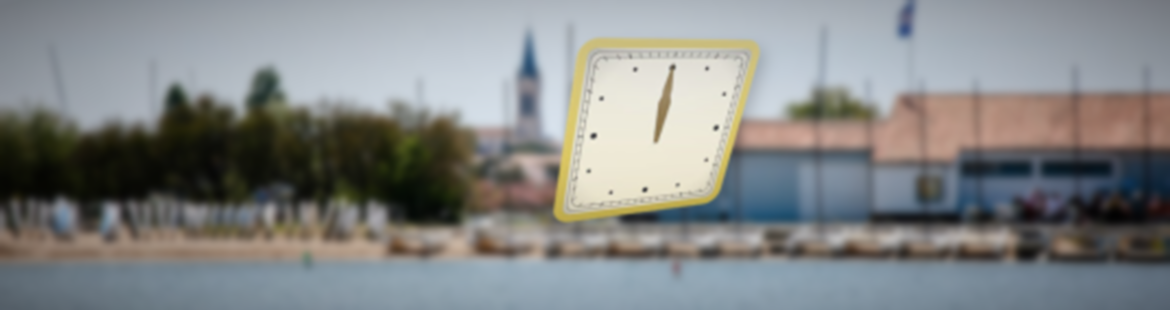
12 h 00 min
